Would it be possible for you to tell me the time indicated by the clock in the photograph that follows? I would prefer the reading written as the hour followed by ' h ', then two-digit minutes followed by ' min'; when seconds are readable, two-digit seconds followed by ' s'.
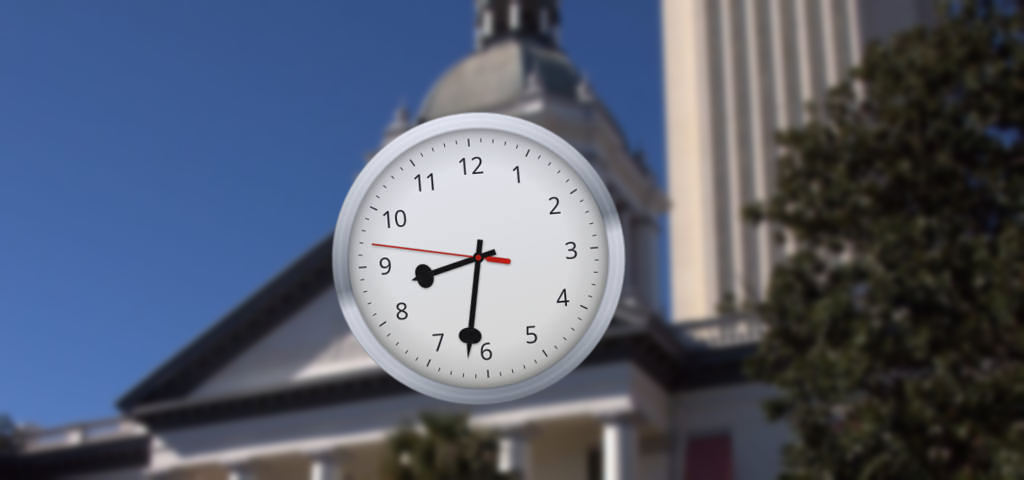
8 h 31 min 47 s
